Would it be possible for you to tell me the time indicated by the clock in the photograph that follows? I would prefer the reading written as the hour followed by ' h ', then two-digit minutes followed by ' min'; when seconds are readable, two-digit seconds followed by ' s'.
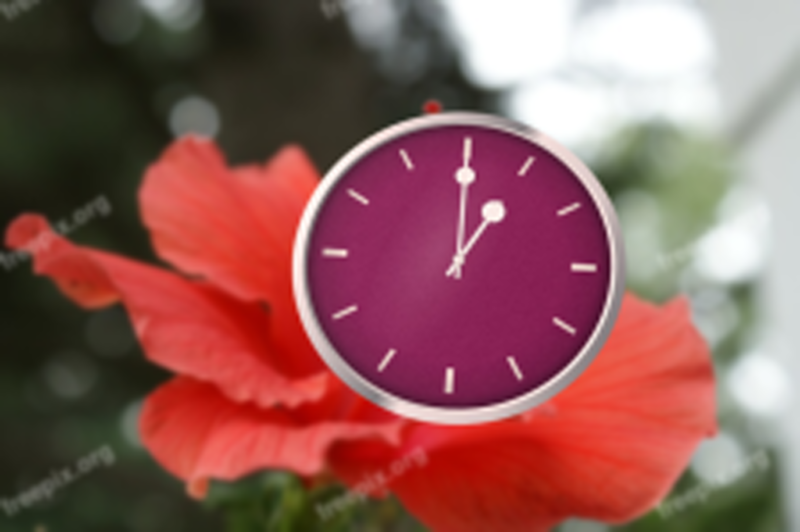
1 h 00 min
